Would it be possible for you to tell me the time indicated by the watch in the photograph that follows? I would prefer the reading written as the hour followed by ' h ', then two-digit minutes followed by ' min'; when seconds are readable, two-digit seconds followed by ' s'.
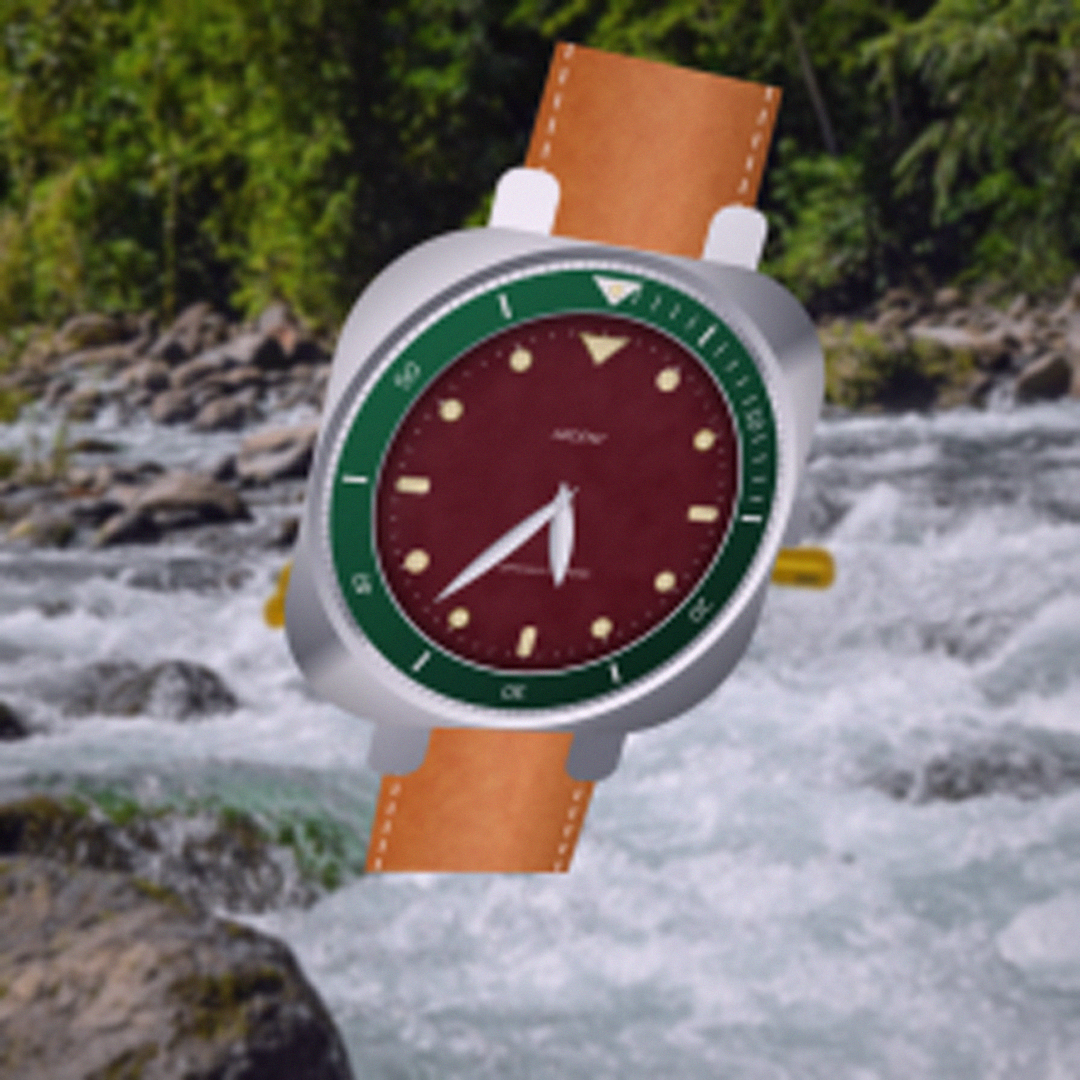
5 h 37 min
